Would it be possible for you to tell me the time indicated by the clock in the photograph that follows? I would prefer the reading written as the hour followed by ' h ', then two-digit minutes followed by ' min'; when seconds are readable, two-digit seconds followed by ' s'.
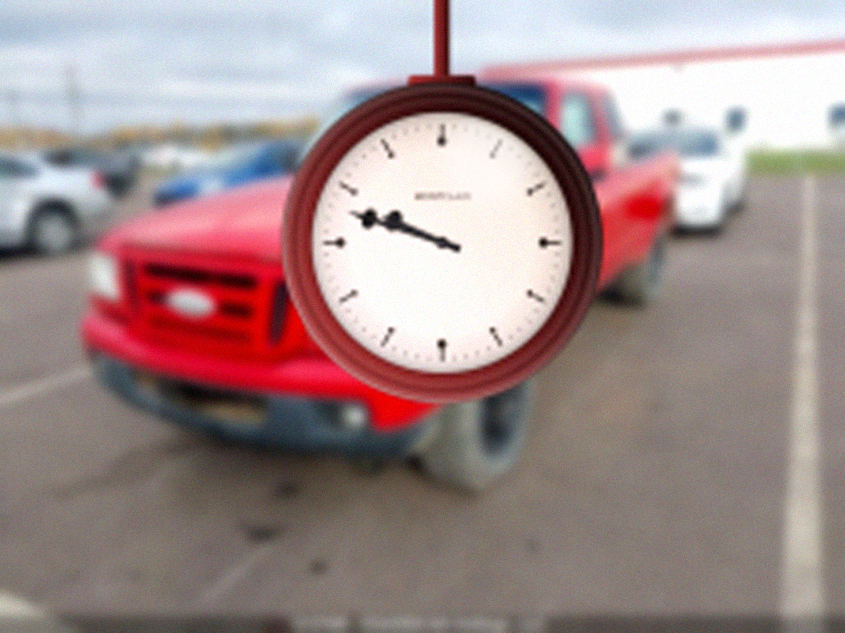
9 h 48 min
